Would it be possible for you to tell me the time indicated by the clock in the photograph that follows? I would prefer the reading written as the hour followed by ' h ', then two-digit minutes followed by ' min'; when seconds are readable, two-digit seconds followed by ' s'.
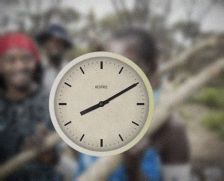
8 h 10 min
